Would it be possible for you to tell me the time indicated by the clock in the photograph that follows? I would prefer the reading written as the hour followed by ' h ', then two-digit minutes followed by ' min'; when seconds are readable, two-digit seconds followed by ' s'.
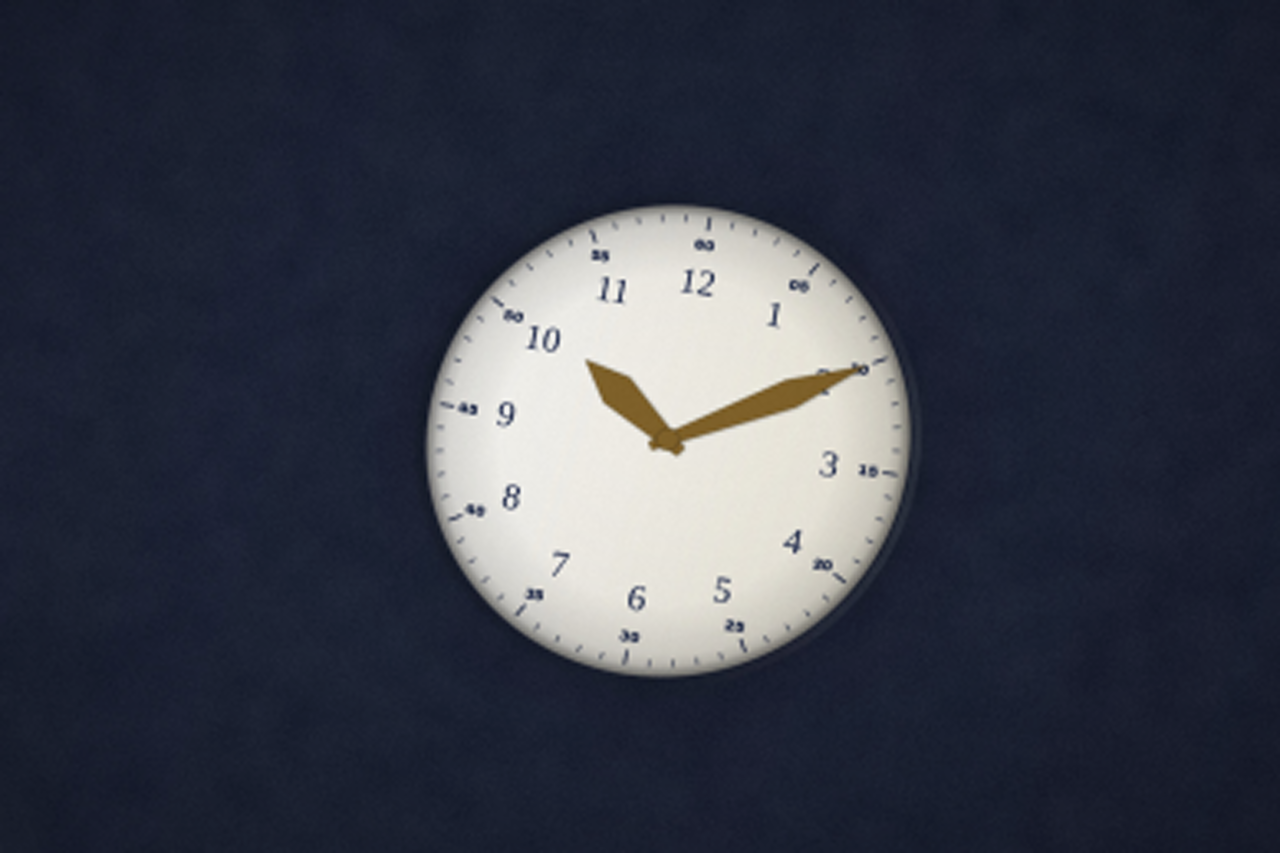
10 h 10 min
